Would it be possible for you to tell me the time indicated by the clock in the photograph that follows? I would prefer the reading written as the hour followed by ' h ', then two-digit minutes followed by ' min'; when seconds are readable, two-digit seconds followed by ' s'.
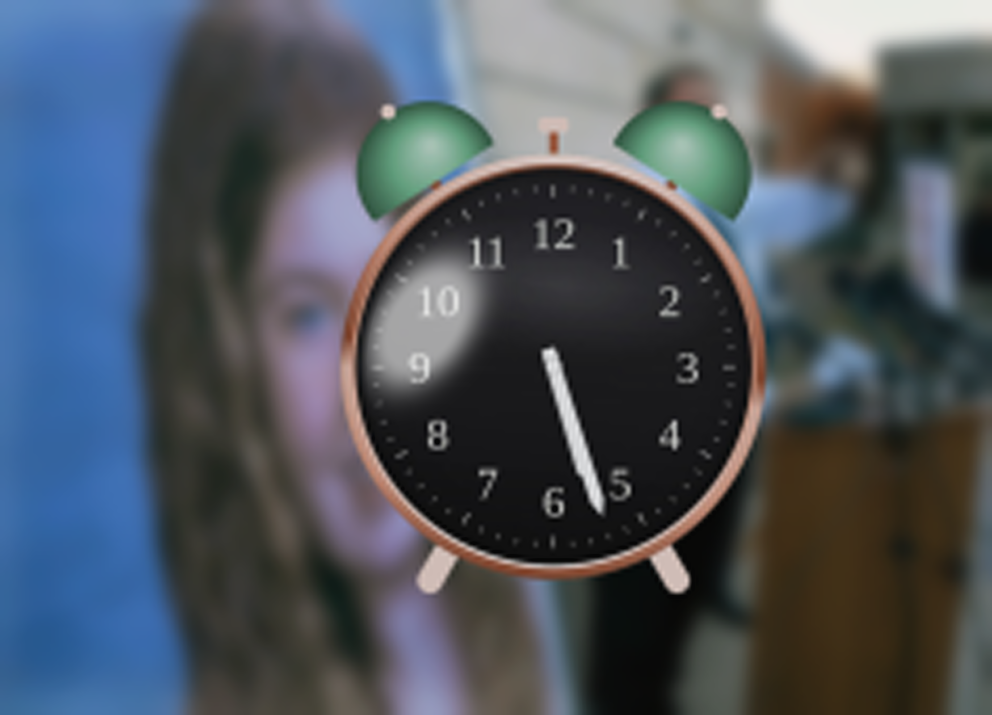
5 h 27 min
